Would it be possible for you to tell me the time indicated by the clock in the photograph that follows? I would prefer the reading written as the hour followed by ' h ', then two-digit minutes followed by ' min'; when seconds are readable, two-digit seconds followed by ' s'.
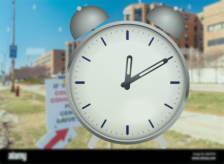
12 h 10 min
